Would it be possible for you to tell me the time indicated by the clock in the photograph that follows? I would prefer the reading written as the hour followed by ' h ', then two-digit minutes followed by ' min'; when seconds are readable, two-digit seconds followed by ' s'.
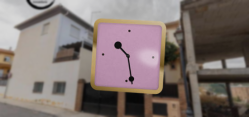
10 h 28 min
